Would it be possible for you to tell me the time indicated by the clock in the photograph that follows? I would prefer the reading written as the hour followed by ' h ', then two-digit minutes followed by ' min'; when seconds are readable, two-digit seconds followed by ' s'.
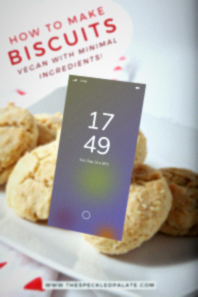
17 h 49 min
